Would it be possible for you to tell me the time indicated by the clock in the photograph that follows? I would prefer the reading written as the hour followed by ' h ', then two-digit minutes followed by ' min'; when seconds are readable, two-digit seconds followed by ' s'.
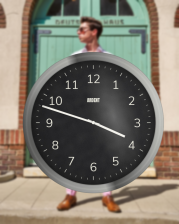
3 h 48 min
